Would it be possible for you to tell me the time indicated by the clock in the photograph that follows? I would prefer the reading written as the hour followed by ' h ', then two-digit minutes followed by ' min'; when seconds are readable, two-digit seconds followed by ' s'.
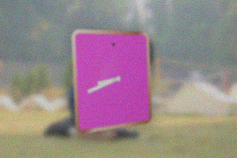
8 h 42 min
